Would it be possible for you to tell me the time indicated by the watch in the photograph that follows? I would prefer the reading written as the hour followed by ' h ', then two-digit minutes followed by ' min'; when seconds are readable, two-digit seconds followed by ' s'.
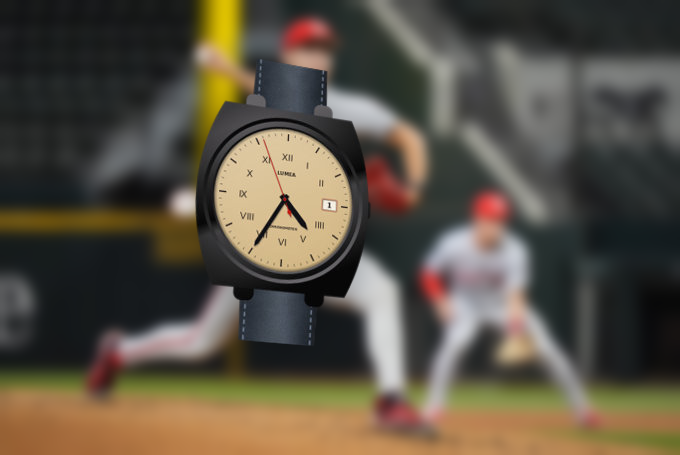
4 h 34 min 56 s
